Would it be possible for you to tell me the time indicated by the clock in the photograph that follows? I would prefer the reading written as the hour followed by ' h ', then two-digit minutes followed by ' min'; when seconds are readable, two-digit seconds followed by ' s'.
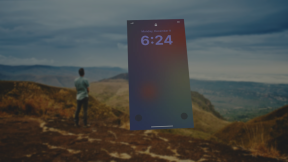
6 h 24 min
